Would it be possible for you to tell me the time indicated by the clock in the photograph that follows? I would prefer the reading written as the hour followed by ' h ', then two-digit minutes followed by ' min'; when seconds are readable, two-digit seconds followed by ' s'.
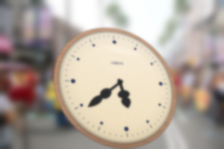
5 h 39 min
